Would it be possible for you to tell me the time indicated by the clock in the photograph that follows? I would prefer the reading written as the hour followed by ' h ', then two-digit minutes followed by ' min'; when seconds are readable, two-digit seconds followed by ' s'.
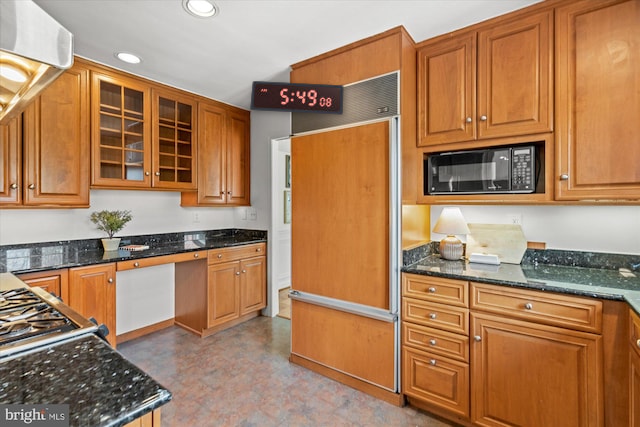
5 h 49 min 08 s
